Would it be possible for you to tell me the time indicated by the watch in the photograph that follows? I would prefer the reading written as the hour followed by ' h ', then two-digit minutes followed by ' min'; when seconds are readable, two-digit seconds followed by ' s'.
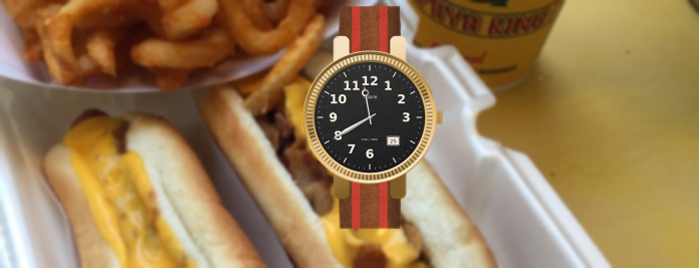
11 h 40 min
